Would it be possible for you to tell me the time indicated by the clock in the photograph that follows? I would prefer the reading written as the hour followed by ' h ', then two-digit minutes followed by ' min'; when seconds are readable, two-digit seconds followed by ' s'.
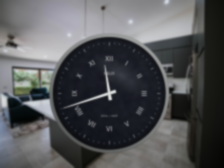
11 h 42 min
